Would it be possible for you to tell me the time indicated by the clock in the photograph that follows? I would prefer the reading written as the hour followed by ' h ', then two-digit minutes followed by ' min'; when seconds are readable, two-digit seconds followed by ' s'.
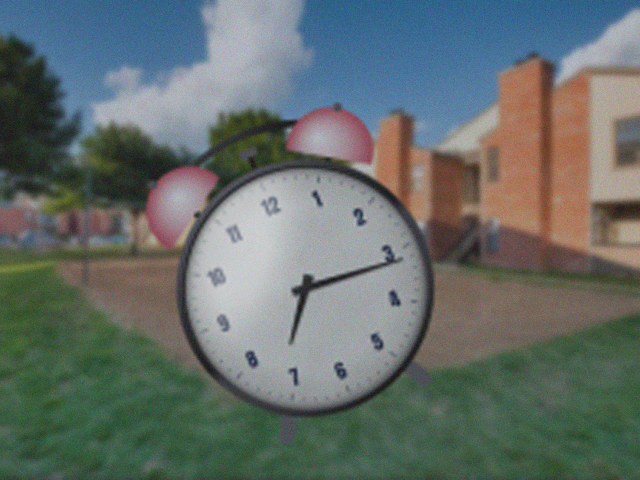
7 h 16 min
